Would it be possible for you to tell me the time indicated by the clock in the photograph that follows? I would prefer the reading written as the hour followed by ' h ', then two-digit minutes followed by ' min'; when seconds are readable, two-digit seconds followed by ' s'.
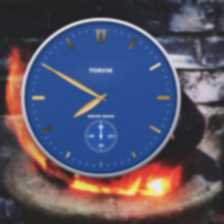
7 h 50 min
